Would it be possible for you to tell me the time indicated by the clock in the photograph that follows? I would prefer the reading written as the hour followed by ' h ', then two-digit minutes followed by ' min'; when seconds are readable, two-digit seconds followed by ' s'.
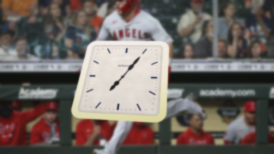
7 h 05 min
